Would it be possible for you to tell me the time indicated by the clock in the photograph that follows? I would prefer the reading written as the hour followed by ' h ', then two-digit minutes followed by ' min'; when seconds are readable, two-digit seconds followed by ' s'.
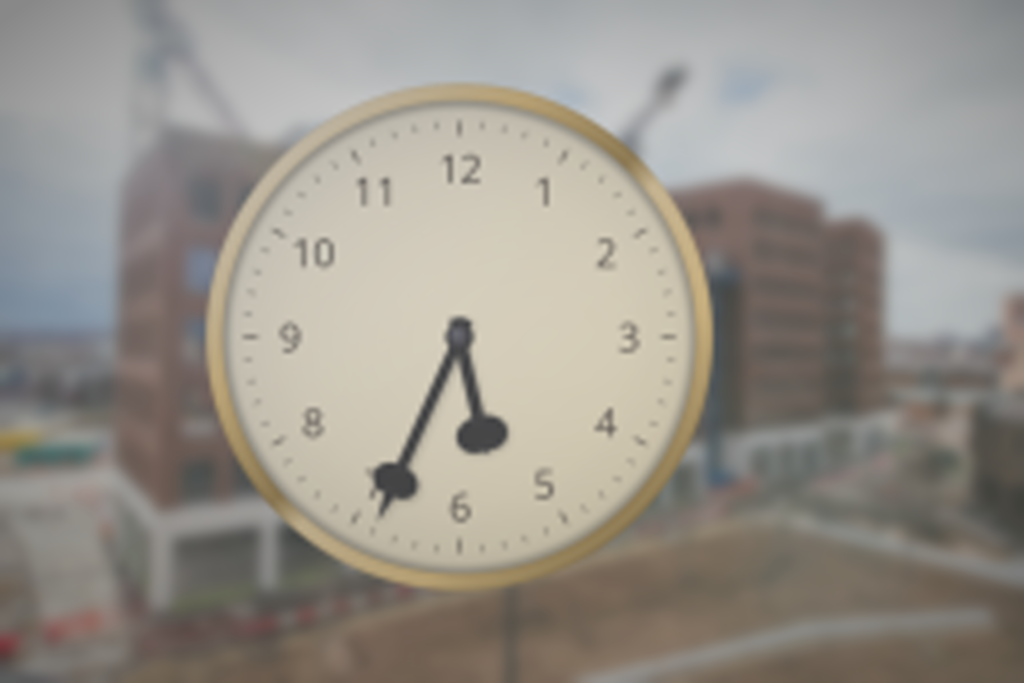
5 h 34 min
